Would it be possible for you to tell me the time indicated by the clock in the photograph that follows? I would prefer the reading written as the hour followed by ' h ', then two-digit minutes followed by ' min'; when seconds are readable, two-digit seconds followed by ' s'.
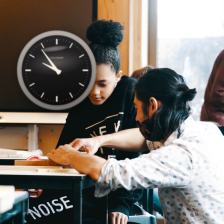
9 h 54 min
